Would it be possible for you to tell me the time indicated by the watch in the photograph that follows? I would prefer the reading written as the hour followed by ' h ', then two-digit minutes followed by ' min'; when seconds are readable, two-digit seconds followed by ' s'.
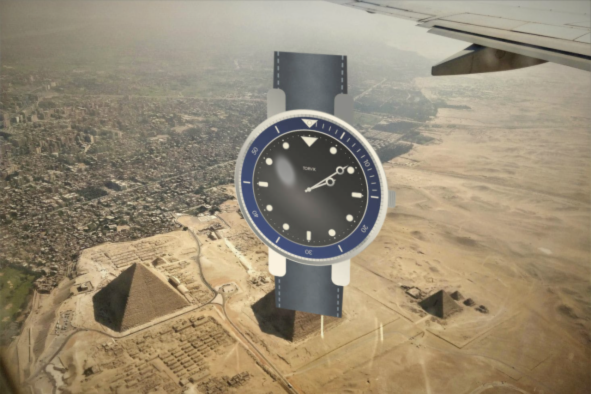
2 h 09 min
